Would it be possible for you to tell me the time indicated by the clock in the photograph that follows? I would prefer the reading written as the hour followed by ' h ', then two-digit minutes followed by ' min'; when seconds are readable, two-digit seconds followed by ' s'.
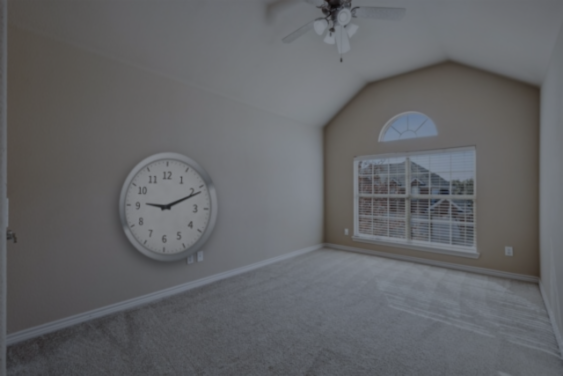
9 h 11 min
